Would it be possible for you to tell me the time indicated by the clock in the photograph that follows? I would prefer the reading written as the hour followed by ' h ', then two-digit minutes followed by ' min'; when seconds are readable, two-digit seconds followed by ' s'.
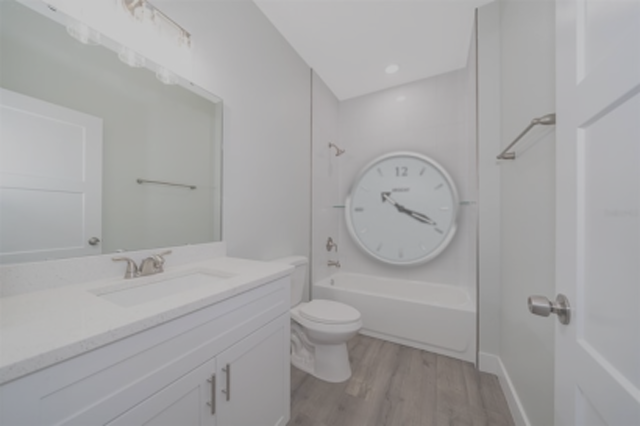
10 h 19 min
